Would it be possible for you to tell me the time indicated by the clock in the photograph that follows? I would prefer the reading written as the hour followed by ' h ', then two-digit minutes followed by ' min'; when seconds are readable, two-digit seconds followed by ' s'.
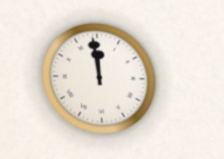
11 h 59 min
